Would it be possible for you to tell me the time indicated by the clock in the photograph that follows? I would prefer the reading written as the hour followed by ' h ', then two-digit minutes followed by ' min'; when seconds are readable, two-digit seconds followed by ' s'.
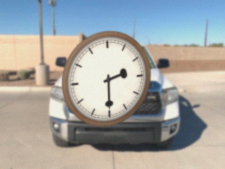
2 h 30 min
